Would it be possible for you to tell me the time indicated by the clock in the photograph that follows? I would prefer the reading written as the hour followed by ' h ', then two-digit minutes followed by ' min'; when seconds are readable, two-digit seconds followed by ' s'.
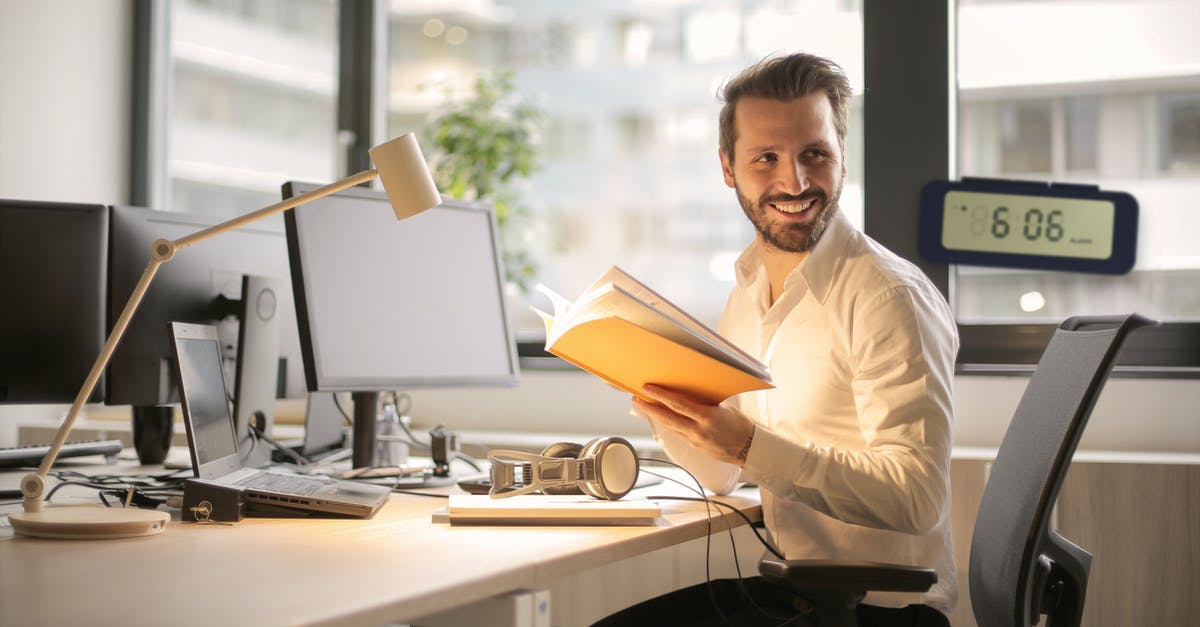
6 h 06 min
